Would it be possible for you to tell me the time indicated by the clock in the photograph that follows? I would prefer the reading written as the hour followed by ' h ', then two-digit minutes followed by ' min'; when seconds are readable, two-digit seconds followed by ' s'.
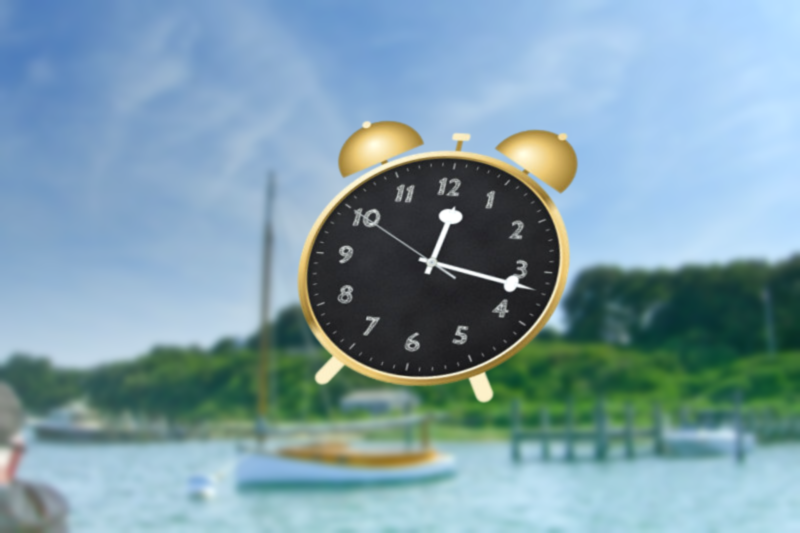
12 h 16 min 50 s
